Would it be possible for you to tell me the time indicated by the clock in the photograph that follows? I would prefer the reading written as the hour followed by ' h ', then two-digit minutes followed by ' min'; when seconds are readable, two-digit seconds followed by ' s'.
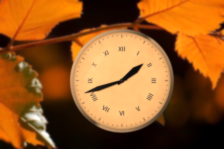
1 h 42 min
